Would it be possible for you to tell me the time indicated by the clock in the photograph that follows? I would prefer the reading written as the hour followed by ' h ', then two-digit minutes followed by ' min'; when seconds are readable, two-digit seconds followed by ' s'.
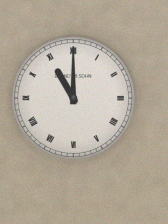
11 h 00 min
